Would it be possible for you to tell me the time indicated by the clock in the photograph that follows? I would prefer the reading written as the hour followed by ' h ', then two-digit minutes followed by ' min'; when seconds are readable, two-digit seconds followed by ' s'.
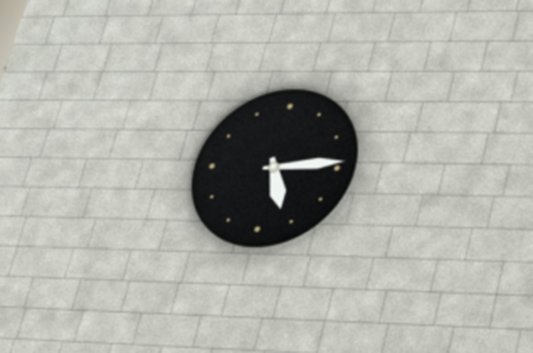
5 h 14 min
